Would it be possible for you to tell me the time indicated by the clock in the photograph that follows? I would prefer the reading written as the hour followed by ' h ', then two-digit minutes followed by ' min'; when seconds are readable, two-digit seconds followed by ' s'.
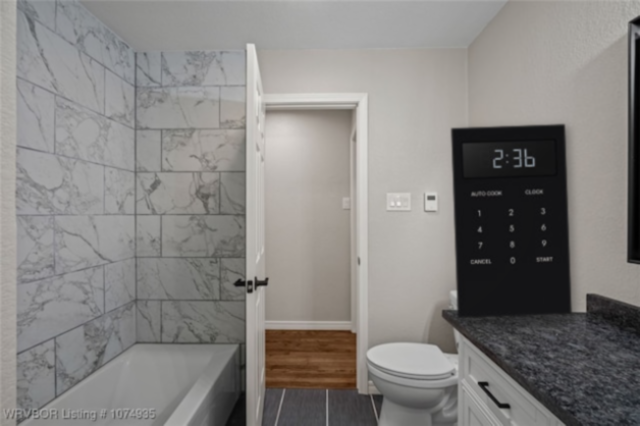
2 h 36 min
